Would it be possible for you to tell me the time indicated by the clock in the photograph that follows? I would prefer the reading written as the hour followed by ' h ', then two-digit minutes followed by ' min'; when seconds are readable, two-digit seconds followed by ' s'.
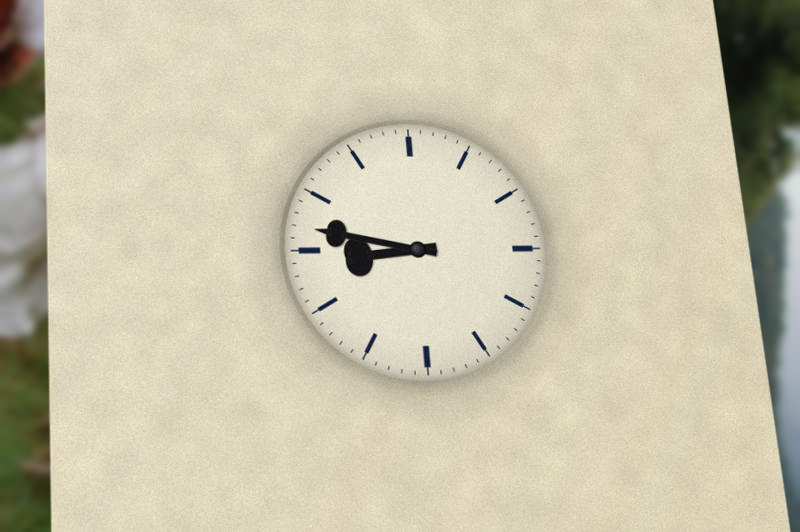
8 h 47 min
